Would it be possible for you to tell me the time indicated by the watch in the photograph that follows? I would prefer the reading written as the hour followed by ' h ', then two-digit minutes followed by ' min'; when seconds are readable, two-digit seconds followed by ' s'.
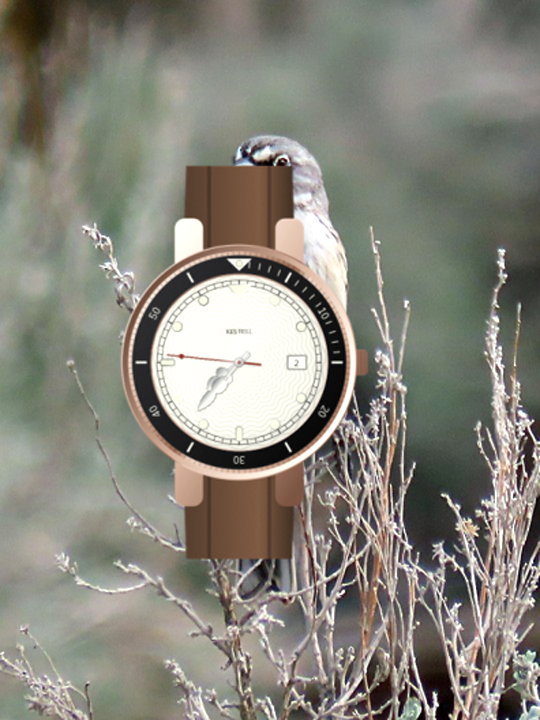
7 h 36 min 46 s
